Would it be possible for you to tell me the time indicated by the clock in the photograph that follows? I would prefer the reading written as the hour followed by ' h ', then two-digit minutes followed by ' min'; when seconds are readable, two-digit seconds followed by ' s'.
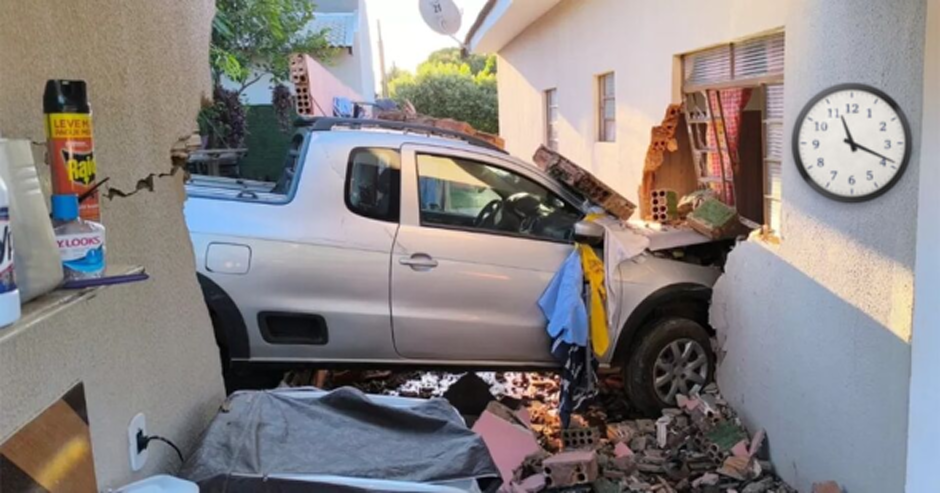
11 h 19 min
